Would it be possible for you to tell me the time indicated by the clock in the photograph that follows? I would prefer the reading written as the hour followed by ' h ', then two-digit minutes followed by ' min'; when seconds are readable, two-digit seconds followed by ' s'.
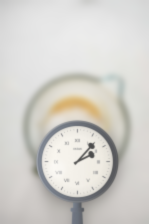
2 h 07 min
